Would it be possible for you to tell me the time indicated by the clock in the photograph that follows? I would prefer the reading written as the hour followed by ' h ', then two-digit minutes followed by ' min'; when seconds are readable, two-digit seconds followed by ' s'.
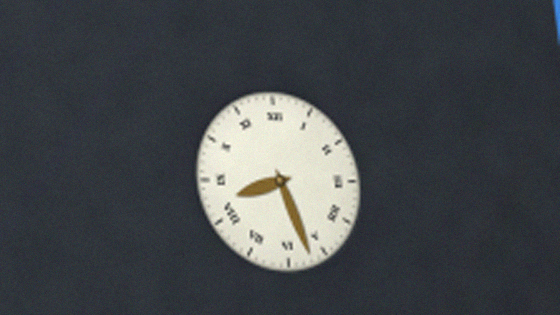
8 h 27 min
